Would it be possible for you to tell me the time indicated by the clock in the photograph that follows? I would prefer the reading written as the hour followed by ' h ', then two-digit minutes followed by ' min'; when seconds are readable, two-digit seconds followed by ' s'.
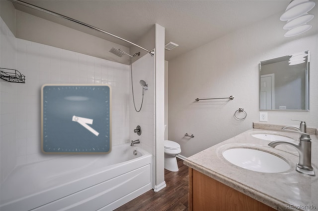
3 h 21 min
